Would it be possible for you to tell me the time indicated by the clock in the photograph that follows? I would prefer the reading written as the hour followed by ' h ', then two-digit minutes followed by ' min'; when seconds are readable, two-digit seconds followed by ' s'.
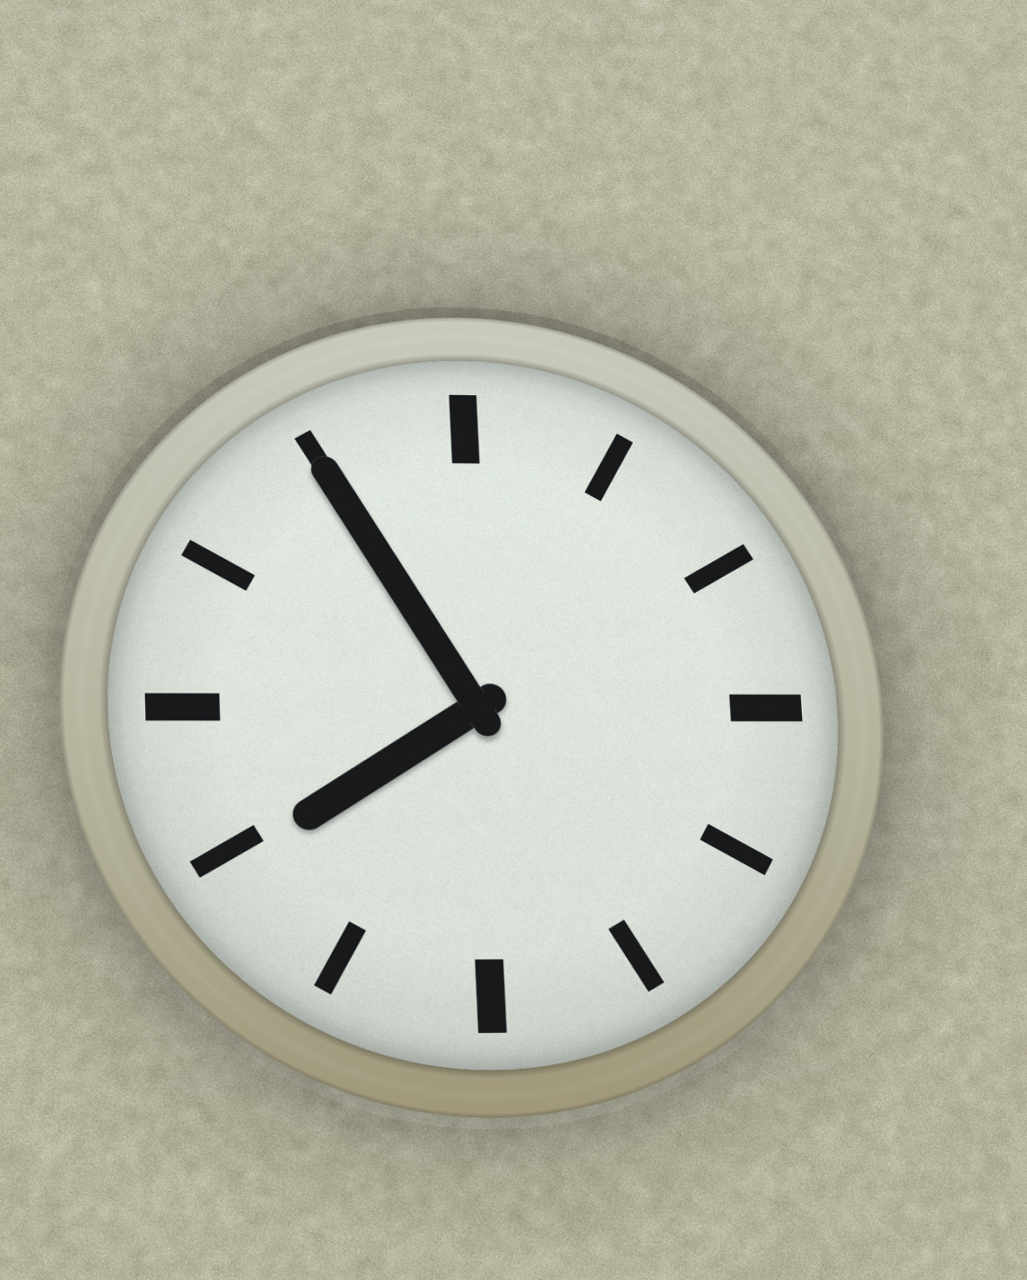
7 h 55 min
